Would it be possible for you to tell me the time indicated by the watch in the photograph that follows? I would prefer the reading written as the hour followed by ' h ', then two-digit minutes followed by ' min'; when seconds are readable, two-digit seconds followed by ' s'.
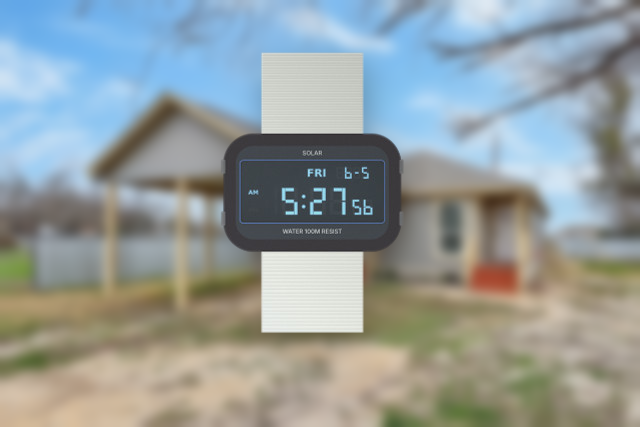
5 h 27 min 56 s
